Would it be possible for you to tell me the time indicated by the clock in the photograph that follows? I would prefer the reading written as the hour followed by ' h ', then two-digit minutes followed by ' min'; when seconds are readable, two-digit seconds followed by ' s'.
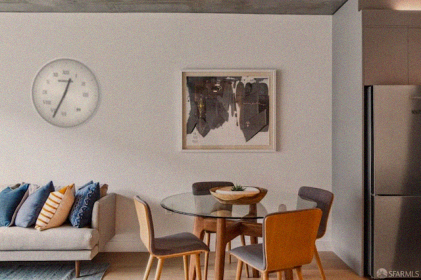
12 h 34 min
